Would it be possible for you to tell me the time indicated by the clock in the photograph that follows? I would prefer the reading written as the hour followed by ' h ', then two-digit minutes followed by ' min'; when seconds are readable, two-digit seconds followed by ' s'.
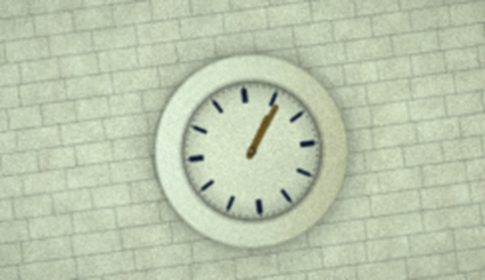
1 h 06 min
